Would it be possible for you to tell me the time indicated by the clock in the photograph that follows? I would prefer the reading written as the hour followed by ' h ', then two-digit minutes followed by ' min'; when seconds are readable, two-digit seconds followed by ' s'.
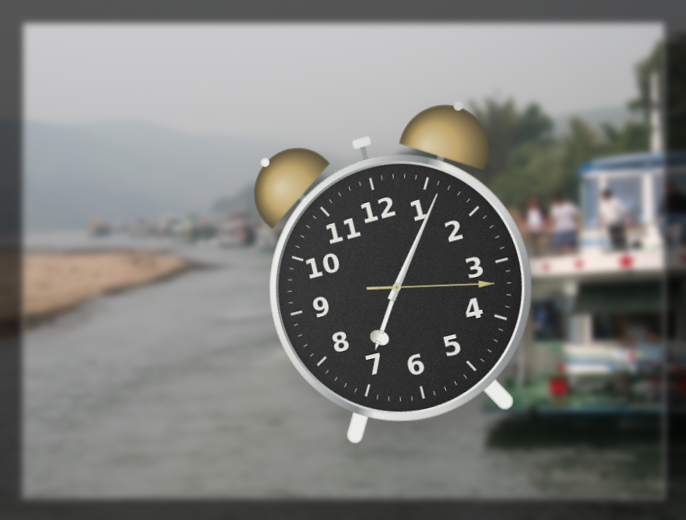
7 h 06 min 17 s
